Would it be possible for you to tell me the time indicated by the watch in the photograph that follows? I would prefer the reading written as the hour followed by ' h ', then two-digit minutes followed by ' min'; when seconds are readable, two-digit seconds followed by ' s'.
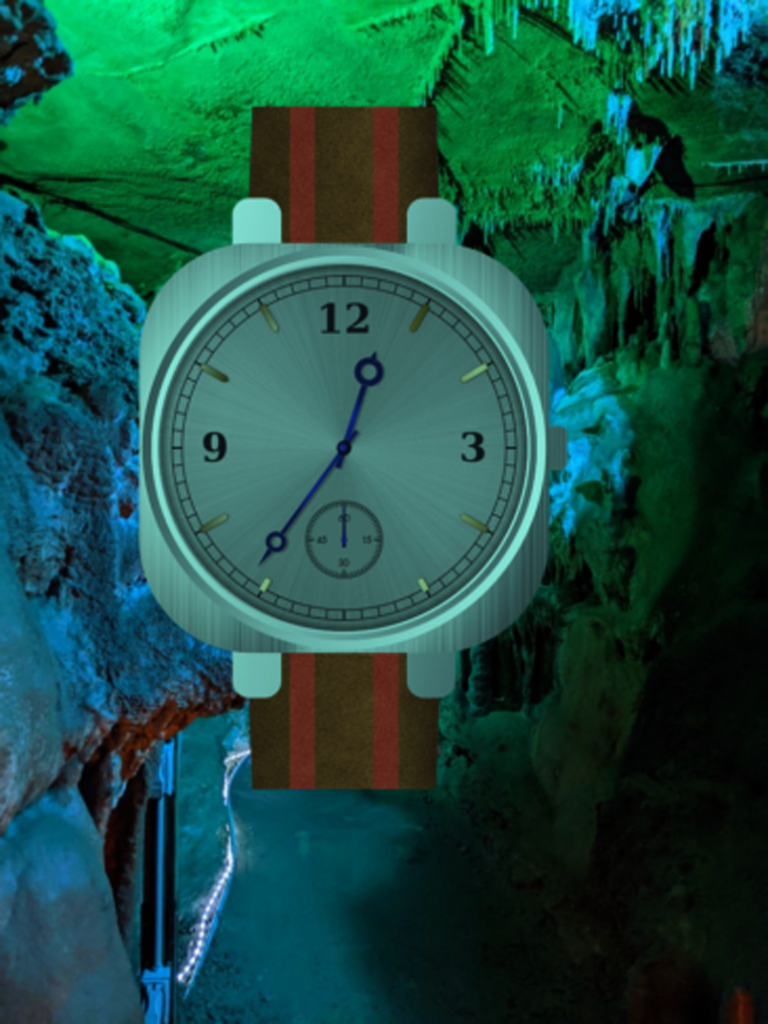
12 h 36 min
